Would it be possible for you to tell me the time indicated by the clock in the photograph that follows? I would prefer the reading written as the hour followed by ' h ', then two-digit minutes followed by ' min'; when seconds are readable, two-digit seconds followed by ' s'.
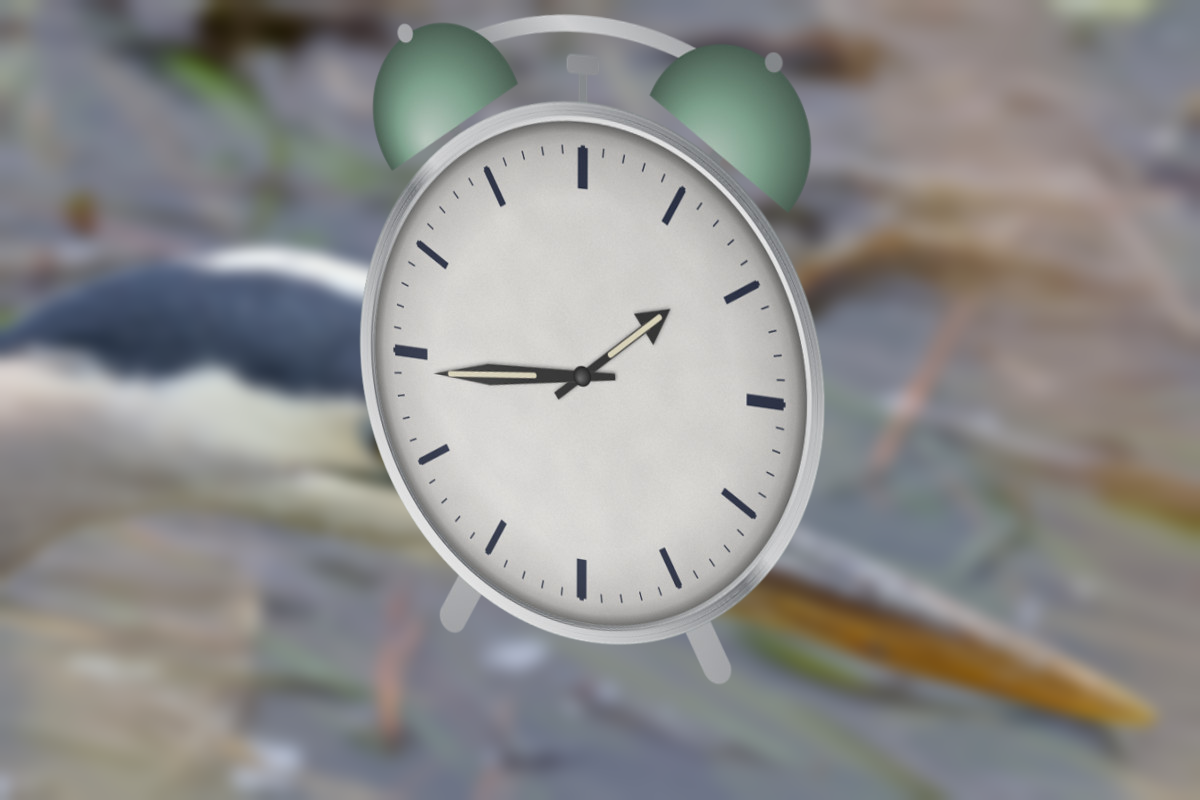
1 h 44 min
